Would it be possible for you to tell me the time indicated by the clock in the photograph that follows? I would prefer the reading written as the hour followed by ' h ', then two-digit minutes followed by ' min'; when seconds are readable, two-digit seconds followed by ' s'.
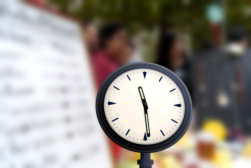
11 h 29 min
